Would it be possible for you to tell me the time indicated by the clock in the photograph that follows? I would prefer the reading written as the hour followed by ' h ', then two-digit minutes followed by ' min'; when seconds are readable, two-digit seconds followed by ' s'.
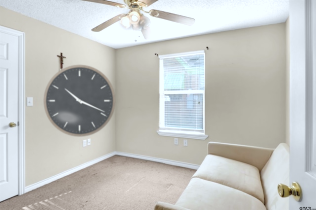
10 h 19 min
